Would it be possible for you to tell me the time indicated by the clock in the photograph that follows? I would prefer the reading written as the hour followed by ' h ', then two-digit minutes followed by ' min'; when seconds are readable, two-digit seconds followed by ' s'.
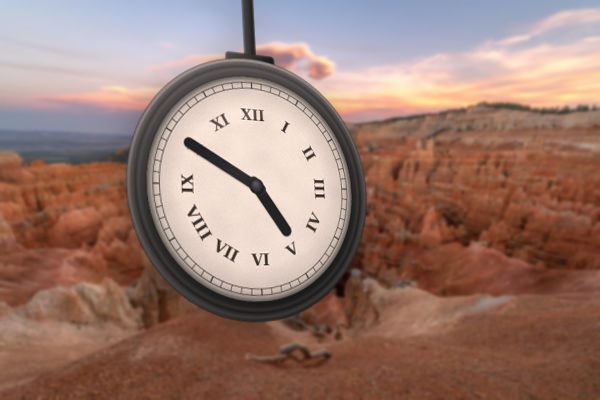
4 h 50 min
